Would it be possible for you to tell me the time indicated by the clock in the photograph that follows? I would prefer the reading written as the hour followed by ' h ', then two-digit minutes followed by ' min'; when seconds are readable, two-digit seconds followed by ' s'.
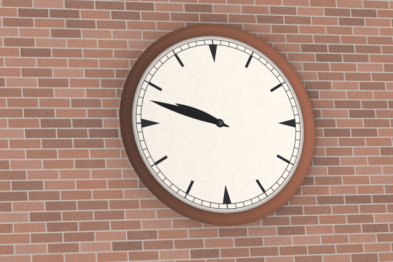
9 h 48 min
